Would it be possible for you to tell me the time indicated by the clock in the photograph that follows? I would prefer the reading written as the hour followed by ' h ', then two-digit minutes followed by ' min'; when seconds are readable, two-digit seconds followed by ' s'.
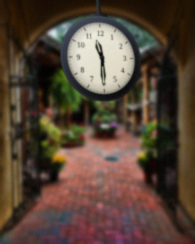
11 h 30 min
